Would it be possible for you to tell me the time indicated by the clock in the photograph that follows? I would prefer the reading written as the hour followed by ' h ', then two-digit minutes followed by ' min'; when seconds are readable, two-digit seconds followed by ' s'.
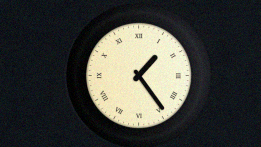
1 h 24 min
